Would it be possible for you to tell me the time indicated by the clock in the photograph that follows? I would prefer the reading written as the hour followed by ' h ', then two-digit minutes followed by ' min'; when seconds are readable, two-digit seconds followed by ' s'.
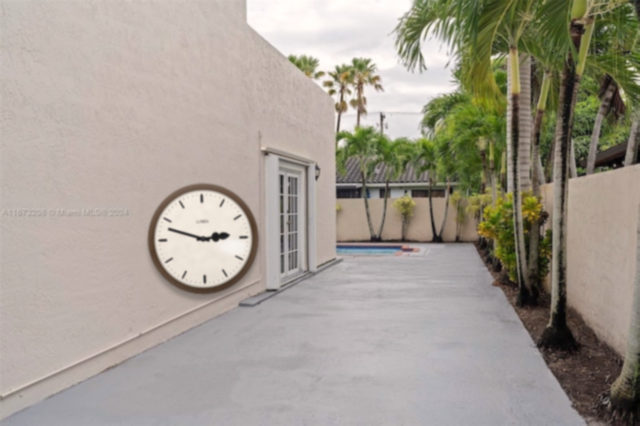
2 h 48 min
